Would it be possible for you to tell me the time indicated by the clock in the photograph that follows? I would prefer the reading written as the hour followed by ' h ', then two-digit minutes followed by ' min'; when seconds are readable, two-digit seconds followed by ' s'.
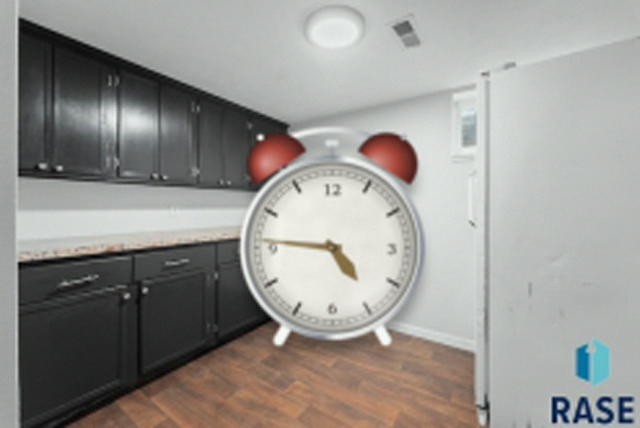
4 h 46 min
